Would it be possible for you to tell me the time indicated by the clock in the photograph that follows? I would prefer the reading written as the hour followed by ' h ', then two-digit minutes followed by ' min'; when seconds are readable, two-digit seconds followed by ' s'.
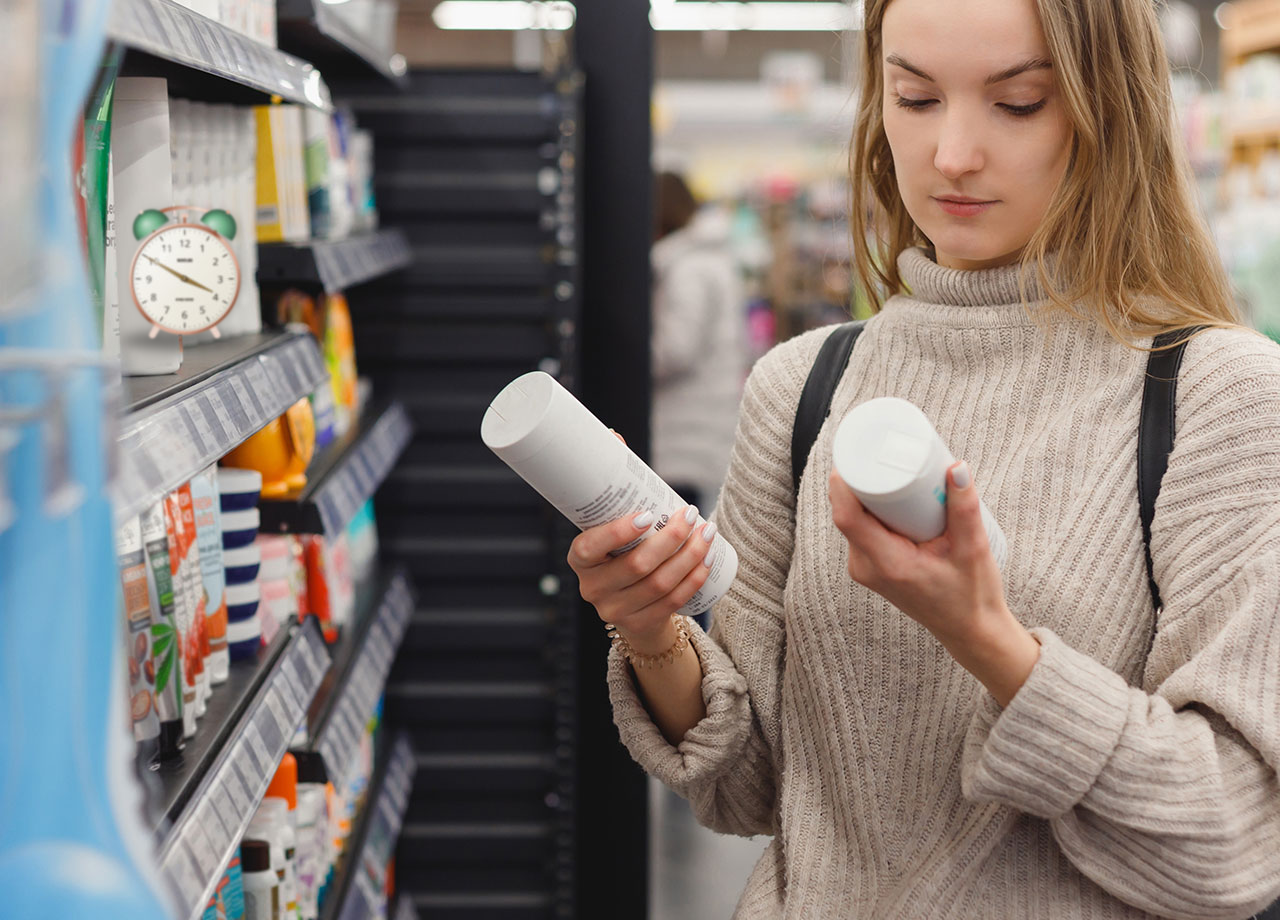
3 h 50 min
